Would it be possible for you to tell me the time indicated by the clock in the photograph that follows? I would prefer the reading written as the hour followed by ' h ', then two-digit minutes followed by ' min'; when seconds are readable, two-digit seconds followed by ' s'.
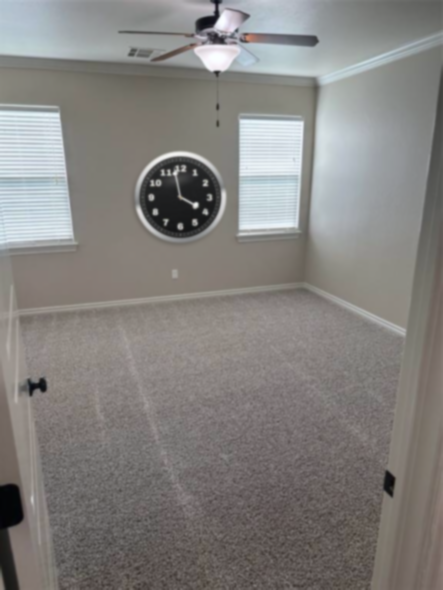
3 h 58 min
